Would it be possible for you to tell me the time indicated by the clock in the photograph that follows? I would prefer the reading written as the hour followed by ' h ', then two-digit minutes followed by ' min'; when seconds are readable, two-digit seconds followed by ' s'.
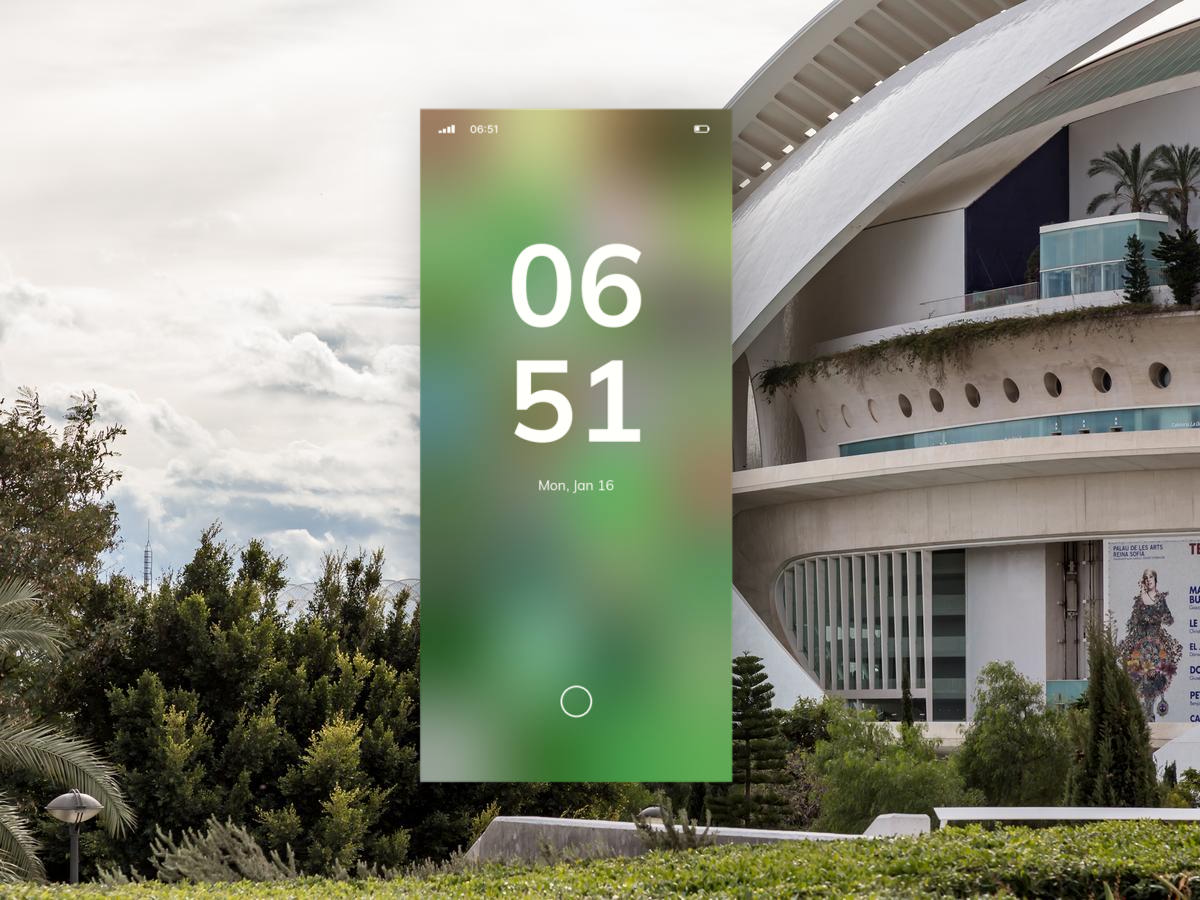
6 h 51 min
